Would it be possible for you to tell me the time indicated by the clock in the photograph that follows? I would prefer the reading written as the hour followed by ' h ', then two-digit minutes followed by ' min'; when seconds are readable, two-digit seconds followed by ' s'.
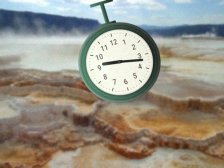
9 h 17 min
